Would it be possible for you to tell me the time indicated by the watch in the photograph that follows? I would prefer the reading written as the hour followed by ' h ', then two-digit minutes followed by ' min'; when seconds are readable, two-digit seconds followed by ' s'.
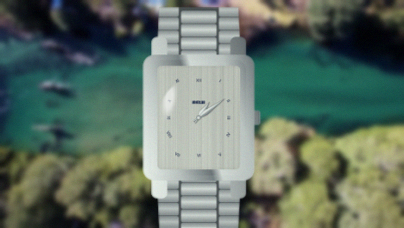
1 h 09 min
